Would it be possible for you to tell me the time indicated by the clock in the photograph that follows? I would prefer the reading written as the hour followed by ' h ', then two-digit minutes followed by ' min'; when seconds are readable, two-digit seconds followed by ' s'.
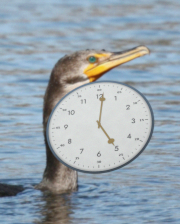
5 h 01 min
